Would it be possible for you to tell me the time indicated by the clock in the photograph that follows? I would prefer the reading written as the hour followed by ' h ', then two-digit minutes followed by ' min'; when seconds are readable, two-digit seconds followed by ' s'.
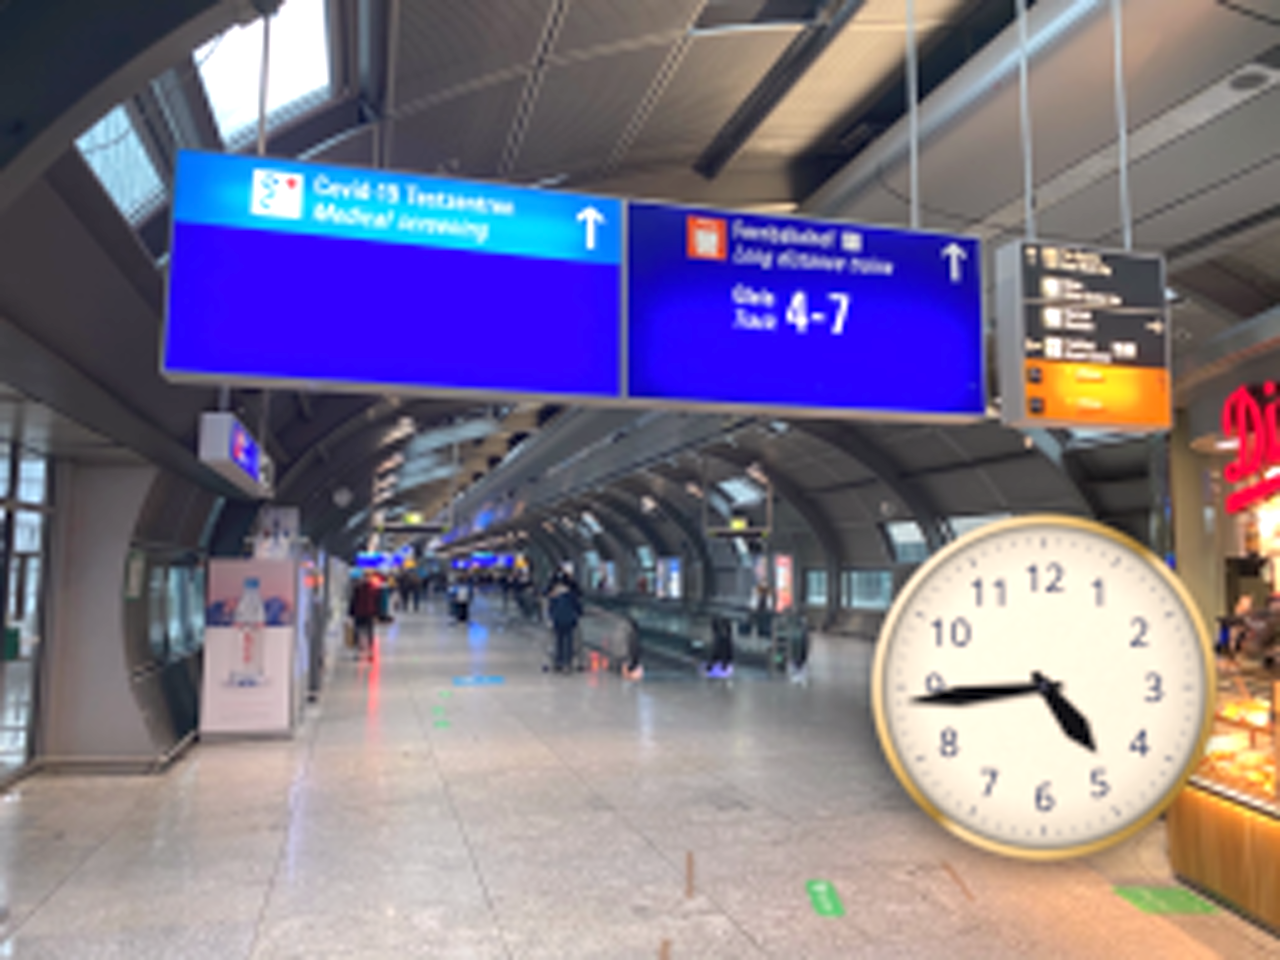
4 h 44 min
